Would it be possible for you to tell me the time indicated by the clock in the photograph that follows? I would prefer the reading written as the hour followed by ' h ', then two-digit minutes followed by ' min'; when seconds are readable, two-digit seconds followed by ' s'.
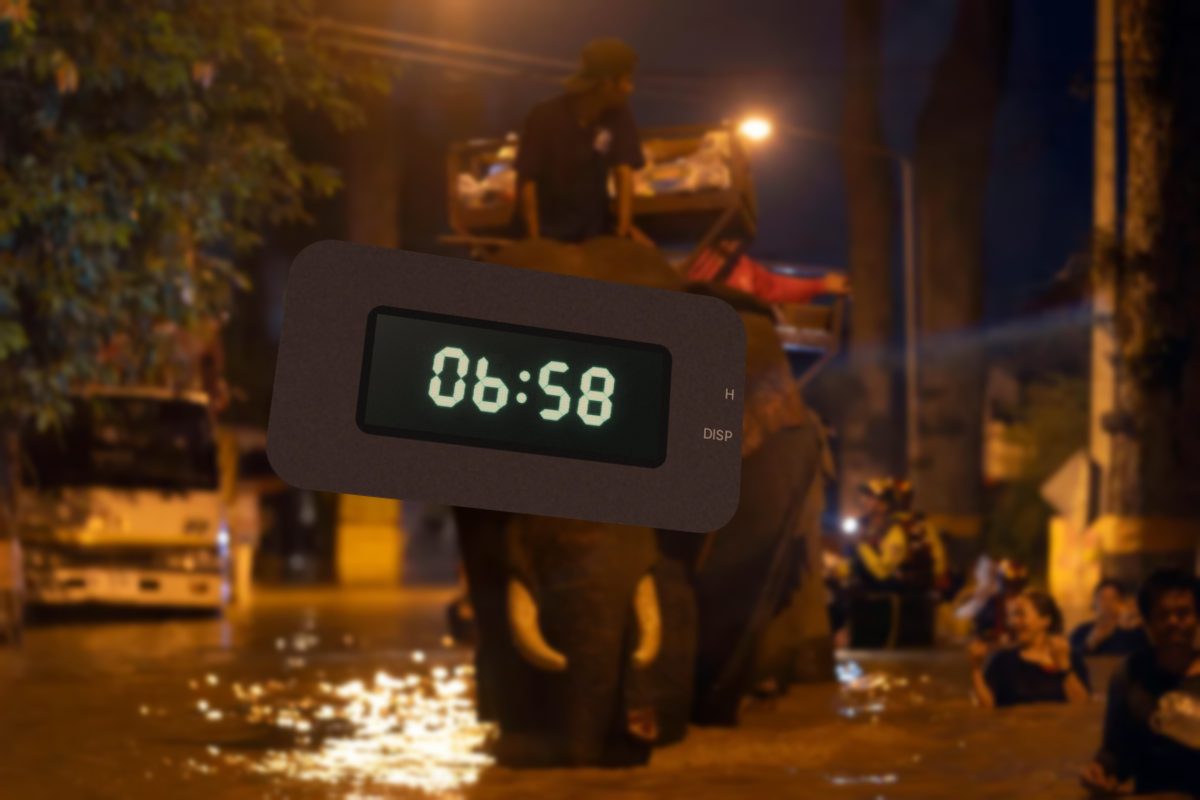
6 h 58 min
